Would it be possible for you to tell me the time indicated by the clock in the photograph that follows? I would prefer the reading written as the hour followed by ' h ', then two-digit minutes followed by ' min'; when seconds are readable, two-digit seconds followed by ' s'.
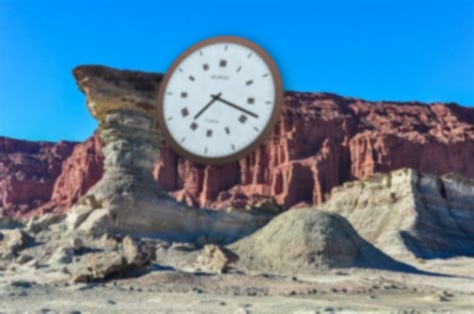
7 h 18 min
